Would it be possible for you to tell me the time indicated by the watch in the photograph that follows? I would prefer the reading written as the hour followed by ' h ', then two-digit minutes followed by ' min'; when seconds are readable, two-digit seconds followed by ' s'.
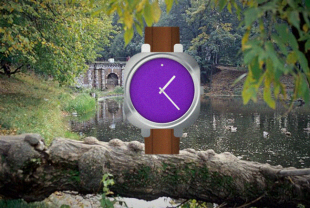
1 h 23 min
